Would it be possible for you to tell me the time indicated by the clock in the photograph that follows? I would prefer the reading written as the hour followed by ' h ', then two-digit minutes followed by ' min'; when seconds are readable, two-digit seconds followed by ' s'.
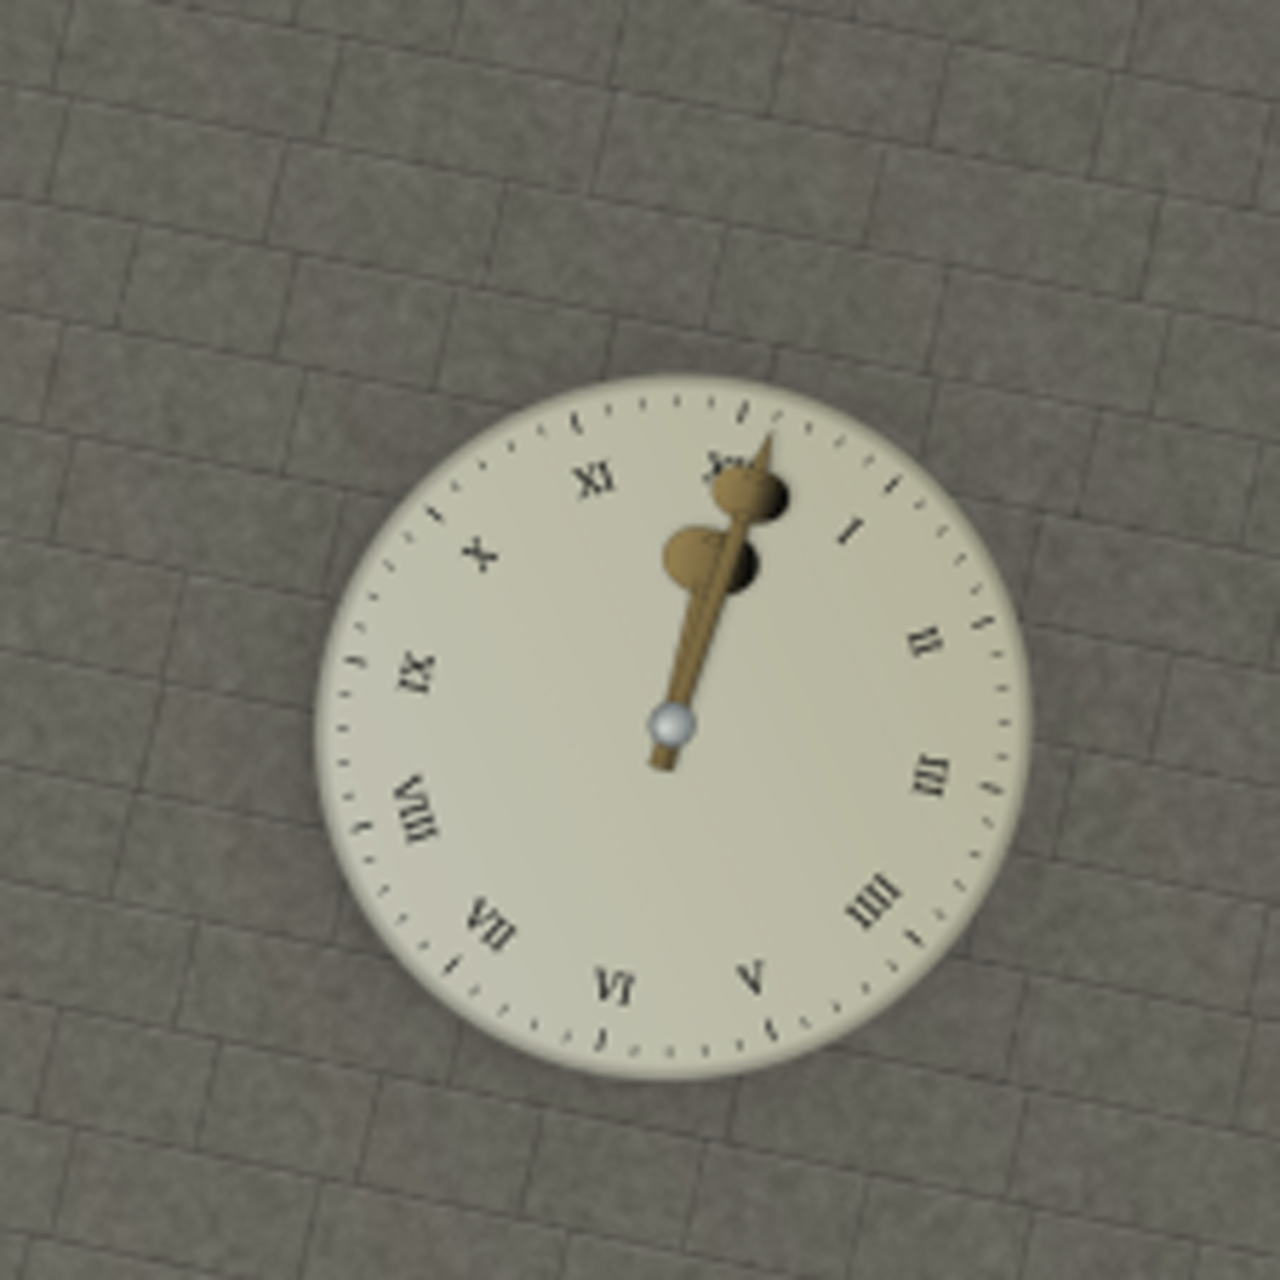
12 h 01 min
